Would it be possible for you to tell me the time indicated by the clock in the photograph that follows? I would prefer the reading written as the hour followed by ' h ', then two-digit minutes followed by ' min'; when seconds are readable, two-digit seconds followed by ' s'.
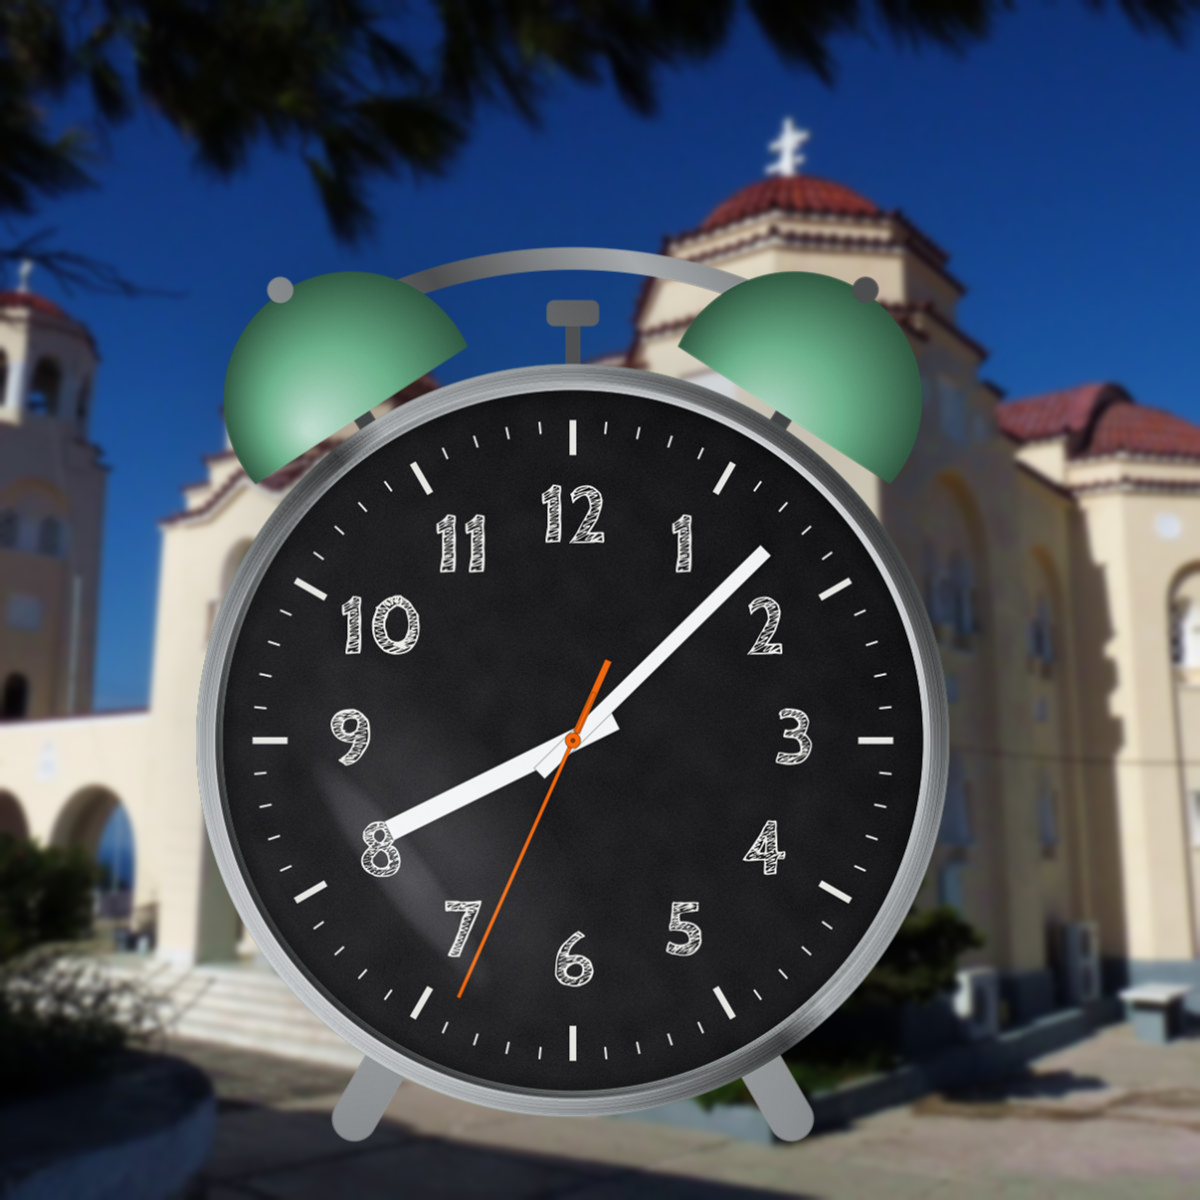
8 h 07 min 34 s
